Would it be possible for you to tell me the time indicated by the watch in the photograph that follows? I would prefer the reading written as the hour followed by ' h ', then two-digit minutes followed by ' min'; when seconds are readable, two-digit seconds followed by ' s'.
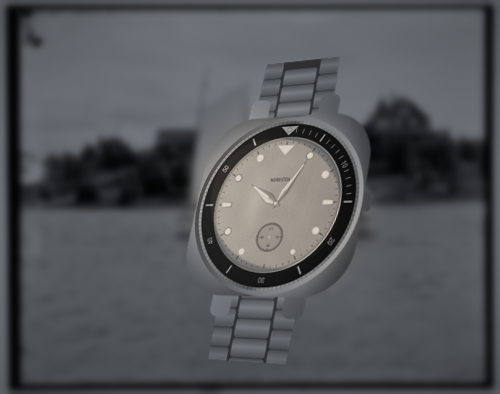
10 h 05 min
